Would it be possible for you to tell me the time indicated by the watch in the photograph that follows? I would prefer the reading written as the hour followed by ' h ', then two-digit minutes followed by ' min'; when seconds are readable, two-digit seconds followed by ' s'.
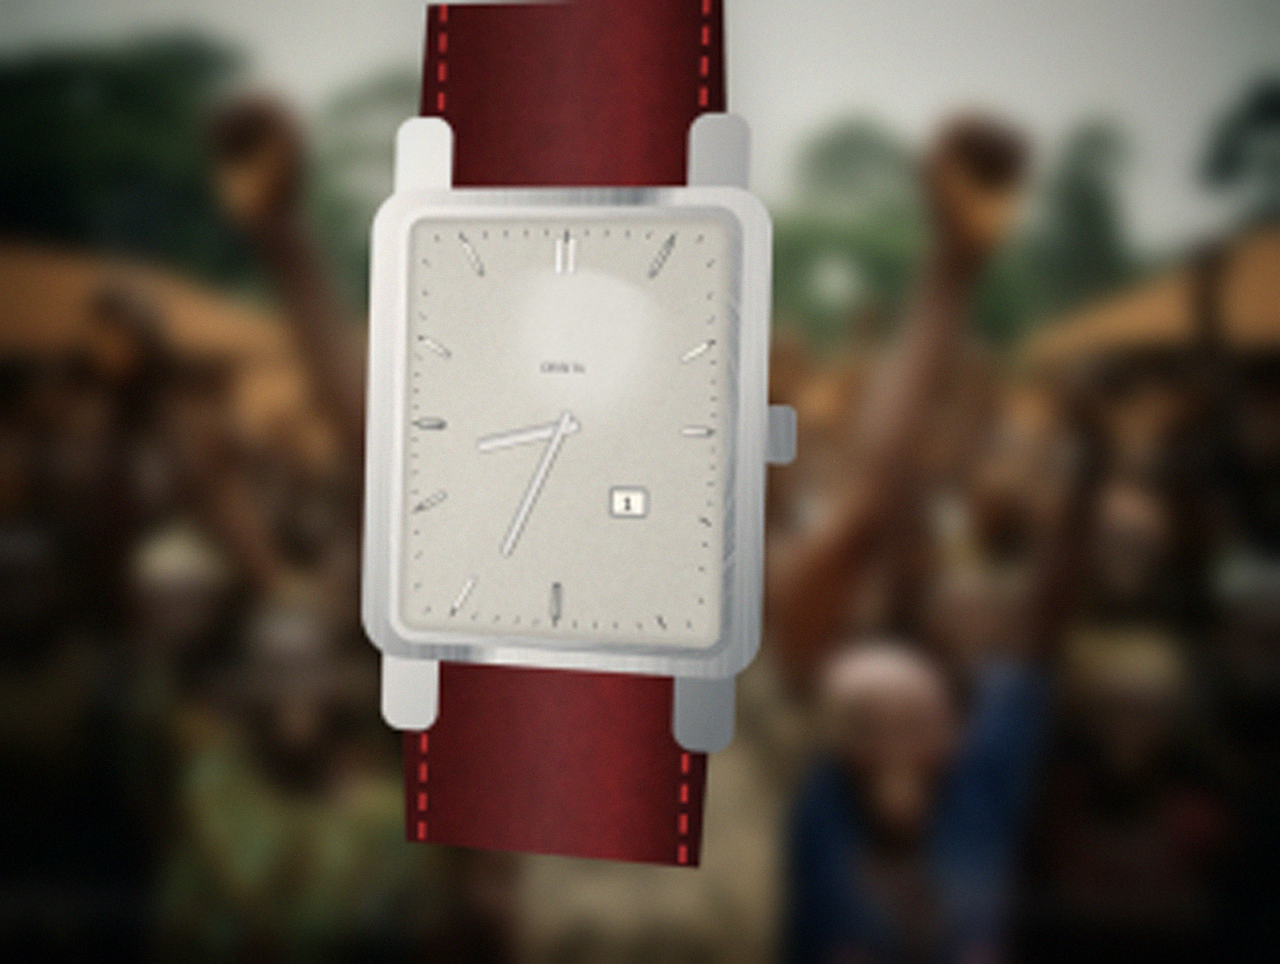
8 h 34 min
